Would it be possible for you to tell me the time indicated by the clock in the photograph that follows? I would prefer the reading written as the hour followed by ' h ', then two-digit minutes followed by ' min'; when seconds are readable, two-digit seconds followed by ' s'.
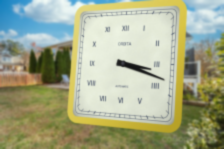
3 h 18 min
